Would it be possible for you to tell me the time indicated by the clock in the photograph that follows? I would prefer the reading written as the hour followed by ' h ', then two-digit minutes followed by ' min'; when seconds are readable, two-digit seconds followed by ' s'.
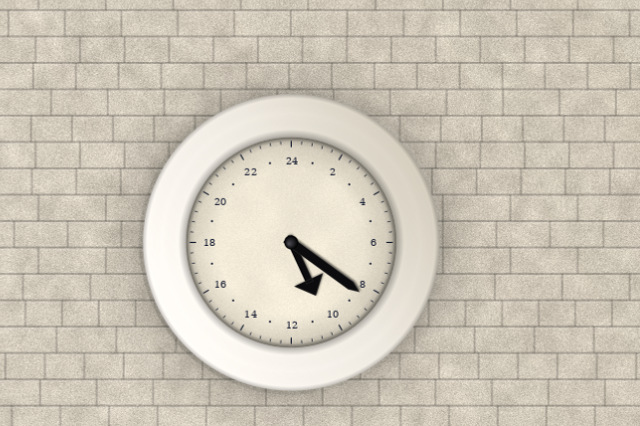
10 h 21 min
